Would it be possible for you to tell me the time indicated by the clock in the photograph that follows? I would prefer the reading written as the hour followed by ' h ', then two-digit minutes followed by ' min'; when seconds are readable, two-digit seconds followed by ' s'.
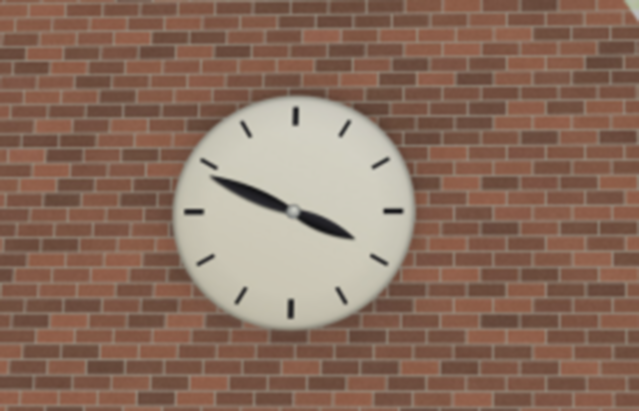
3 h 49 min
